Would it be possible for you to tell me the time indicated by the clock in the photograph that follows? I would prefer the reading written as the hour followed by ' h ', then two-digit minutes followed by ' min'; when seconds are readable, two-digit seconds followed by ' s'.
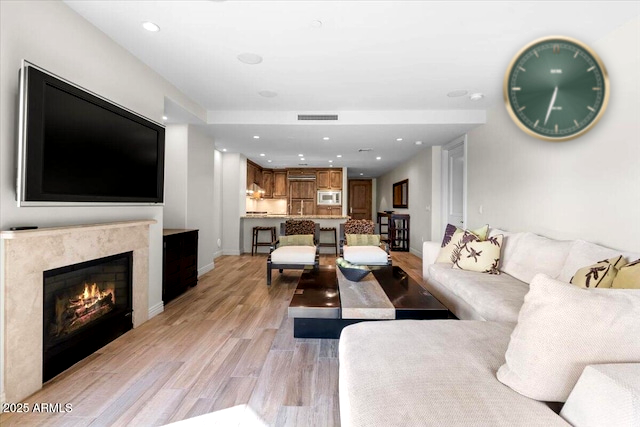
6 h 33 min
